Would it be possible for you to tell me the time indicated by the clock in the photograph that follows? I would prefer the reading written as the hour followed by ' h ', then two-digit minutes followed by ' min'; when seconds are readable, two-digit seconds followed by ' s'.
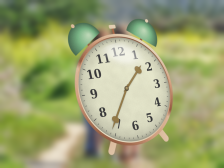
1 h 36 min
